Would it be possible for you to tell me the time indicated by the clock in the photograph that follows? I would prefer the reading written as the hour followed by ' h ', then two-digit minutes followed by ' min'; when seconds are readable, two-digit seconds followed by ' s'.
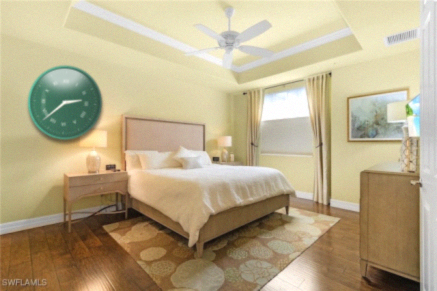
2 h 38 min
